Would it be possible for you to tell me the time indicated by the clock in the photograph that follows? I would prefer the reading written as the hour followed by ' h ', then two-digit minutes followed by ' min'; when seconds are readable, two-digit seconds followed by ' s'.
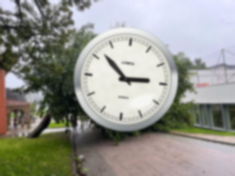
2 h 52 min
